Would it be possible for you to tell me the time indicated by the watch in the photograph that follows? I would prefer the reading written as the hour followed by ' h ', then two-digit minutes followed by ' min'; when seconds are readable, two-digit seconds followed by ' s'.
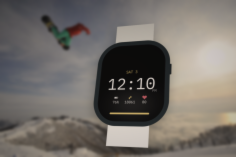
12 h 10 min
